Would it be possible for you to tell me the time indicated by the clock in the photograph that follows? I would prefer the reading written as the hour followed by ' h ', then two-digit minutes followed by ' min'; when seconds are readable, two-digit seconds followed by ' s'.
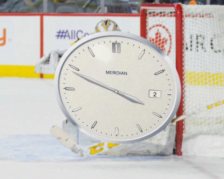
3 h 49 min
